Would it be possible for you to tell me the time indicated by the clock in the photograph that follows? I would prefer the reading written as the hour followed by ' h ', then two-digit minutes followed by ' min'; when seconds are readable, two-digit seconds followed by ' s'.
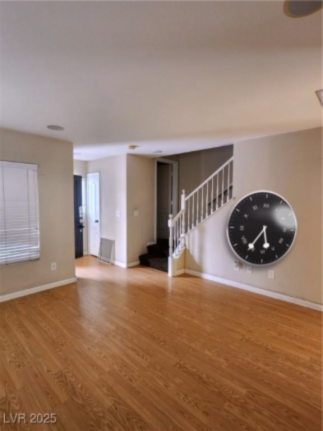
5 h 36 min
